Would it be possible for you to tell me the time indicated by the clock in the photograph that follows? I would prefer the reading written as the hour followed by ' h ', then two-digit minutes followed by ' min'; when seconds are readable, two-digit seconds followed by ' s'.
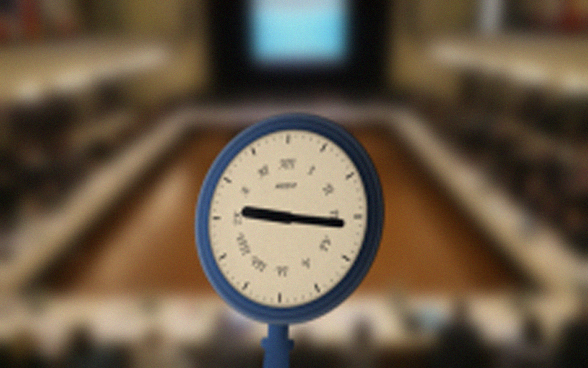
9 h 16 min
